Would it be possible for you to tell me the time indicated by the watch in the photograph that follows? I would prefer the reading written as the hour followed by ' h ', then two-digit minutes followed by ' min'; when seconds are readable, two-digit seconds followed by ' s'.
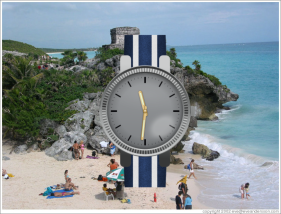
11 h 31 min
